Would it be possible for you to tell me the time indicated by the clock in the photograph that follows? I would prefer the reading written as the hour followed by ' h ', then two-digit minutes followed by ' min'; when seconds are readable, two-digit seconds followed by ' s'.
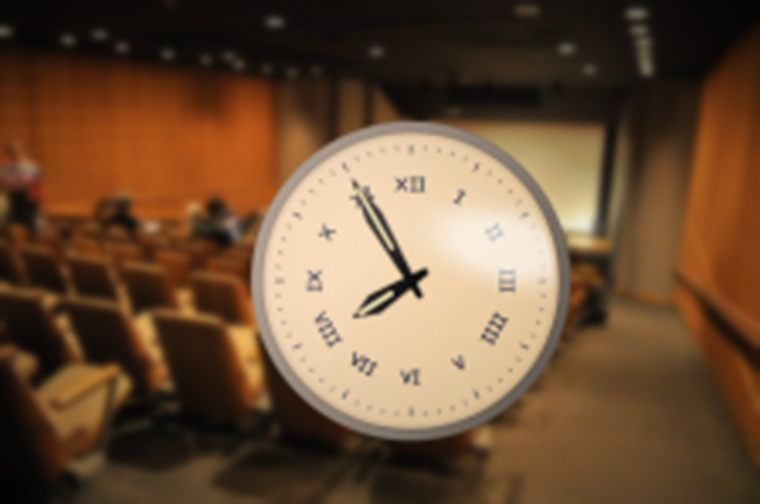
7 h 55 min
